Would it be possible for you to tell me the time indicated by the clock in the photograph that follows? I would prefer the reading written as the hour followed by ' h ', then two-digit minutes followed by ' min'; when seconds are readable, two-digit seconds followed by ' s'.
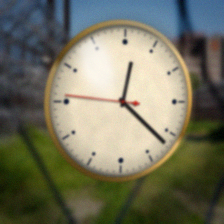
12 h 21 min 46 s
